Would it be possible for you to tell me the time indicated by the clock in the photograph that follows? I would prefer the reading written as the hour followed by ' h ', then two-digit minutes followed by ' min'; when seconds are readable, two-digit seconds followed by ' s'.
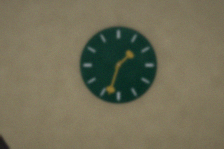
1 h 33 min
